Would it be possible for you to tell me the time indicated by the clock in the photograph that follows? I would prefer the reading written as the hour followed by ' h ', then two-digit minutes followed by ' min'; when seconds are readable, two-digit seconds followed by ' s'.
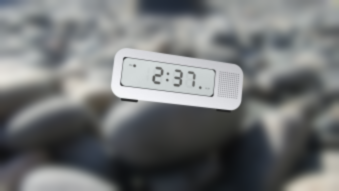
2 h 37 min
